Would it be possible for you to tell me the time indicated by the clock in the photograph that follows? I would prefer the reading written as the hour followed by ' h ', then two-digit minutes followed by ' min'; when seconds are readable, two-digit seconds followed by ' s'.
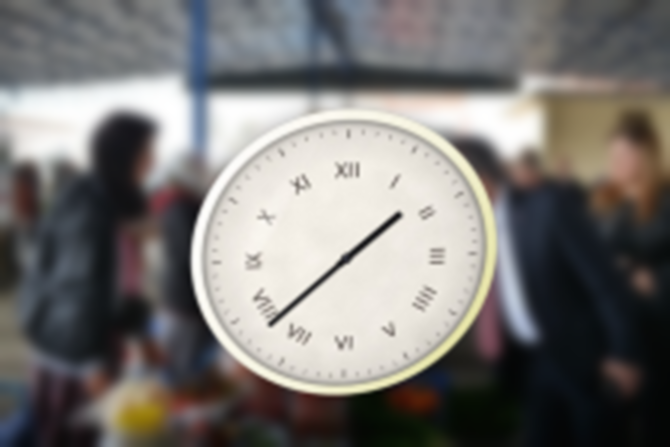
1 h 38 min
